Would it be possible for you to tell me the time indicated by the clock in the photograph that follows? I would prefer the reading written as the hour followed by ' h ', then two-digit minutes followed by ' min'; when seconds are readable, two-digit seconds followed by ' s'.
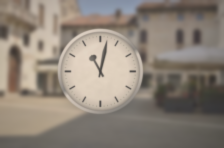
11 h 02 min
